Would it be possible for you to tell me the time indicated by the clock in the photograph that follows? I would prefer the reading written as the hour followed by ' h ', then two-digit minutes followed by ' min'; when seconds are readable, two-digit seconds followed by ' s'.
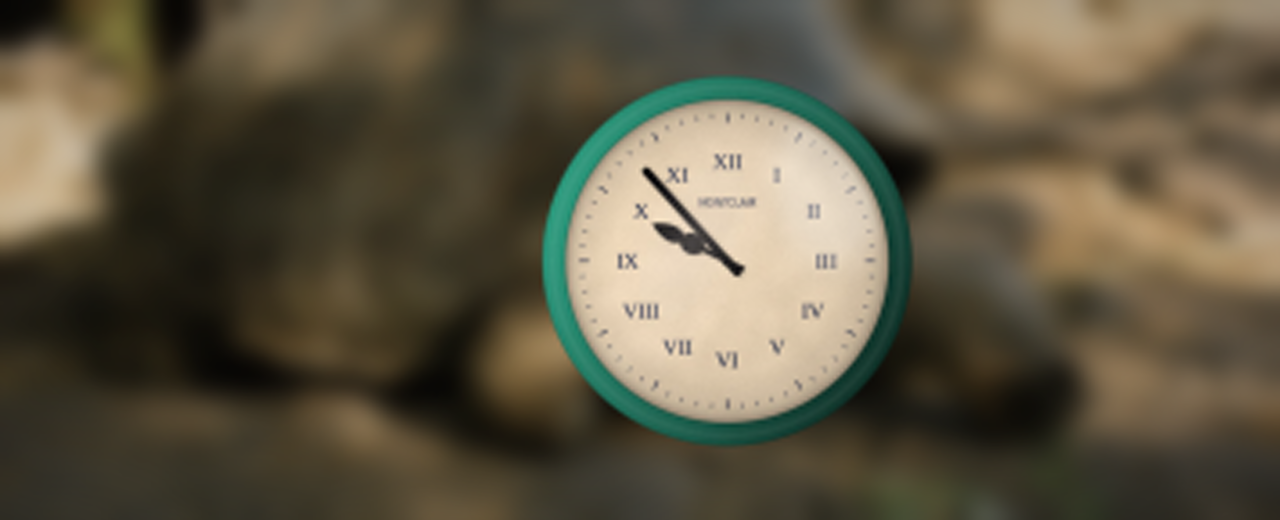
9 h 53 min
